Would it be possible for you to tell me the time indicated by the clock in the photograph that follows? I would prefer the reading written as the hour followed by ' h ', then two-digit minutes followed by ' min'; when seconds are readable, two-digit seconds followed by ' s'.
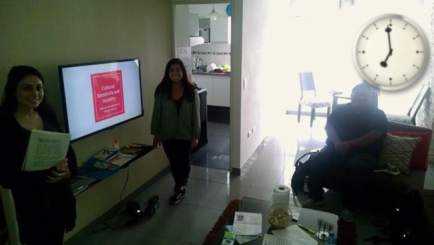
6 h 59 min
